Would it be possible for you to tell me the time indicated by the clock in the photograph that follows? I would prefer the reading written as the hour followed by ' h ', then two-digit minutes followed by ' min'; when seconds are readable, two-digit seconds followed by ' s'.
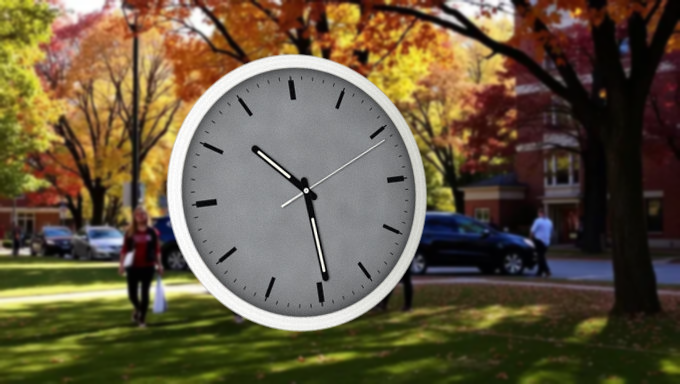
10 h 29 min 11 s
